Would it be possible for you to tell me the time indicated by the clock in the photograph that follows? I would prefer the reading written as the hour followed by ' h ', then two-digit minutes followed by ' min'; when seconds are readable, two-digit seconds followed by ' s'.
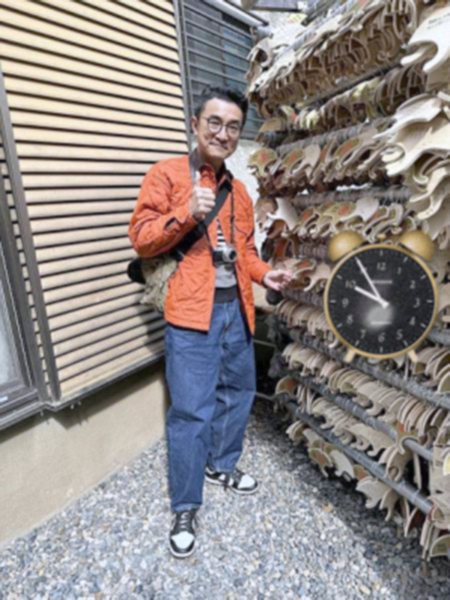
9 h 55 min
